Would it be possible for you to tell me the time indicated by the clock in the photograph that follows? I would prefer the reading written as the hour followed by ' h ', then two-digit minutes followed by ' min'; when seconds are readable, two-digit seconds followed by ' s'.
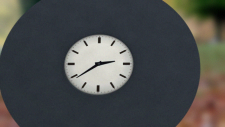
2 h 39 min
